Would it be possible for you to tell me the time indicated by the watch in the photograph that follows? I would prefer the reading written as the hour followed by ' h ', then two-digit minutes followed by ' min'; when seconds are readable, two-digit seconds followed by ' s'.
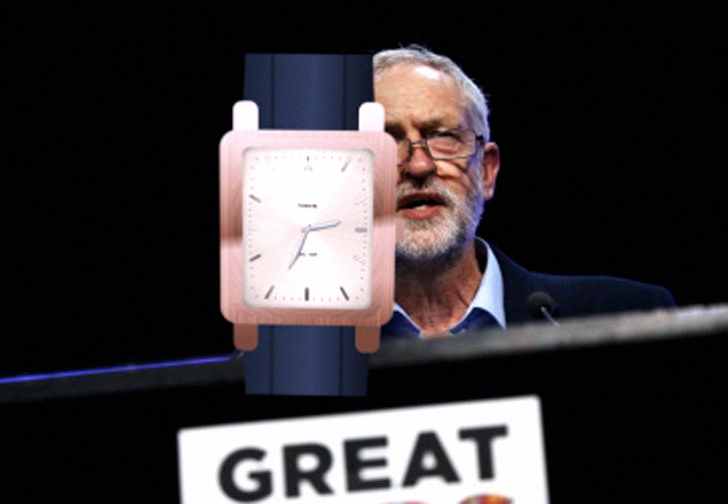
2 h 34 min
